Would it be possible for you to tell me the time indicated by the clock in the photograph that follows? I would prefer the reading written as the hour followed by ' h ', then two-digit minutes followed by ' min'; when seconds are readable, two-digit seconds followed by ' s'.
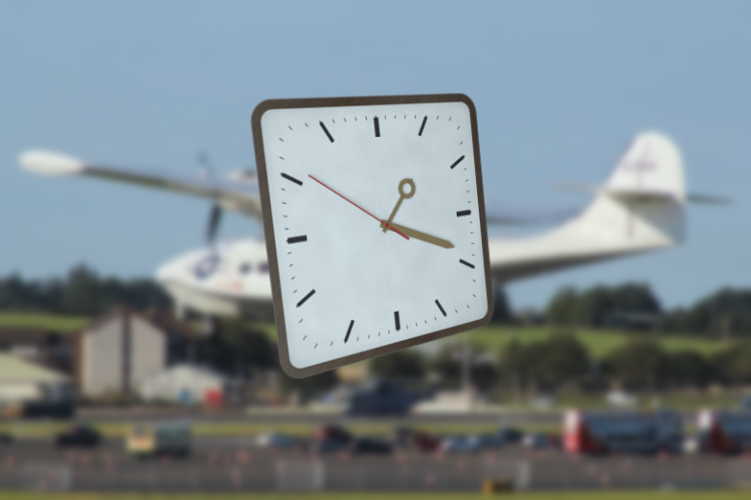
1 h 18 min 51 s
